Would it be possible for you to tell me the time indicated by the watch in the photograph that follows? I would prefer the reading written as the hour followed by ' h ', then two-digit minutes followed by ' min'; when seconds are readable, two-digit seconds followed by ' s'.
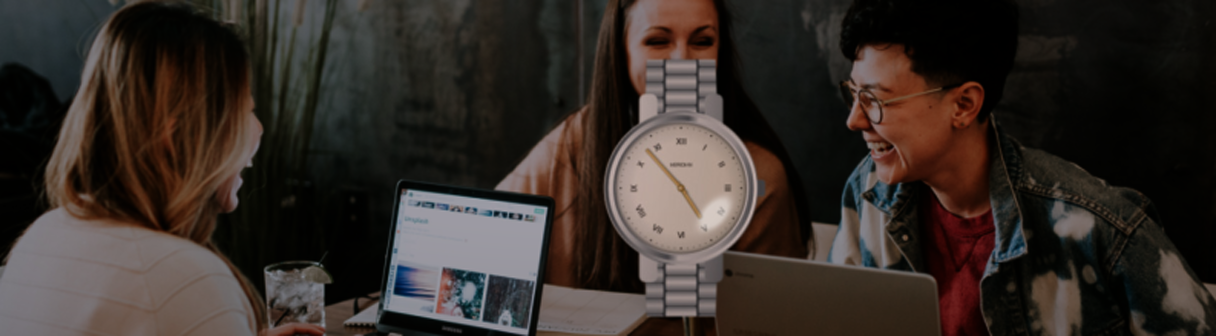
4 h 53 min
